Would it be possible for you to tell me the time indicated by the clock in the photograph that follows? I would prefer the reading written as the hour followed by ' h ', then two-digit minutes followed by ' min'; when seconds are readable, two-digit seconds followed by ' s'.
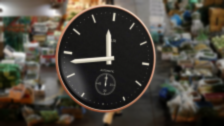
11 h 43 min
